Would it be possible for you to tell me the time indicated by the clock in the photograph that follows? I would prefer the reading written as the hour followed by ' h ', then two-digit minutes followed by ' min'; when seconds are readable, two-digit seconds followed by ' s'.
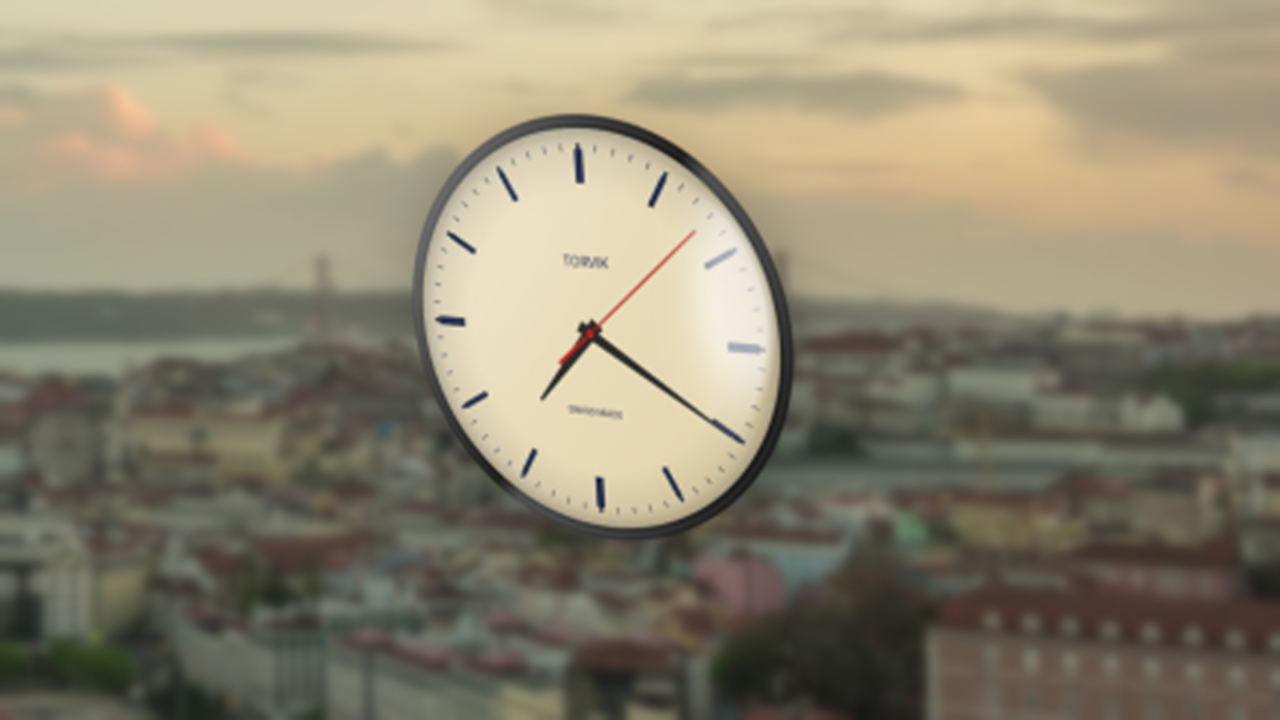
7 h 20 min 08 s
